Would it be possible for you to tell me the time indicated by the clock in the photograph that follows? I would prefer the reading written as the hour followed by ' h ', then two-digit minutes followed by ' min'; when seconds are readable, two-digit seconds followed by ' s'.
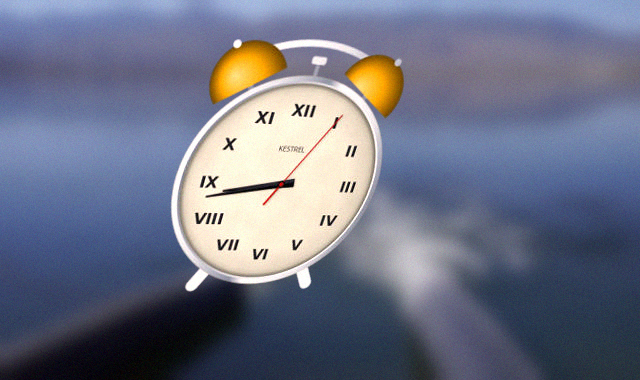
8 h 43 min 05 s
